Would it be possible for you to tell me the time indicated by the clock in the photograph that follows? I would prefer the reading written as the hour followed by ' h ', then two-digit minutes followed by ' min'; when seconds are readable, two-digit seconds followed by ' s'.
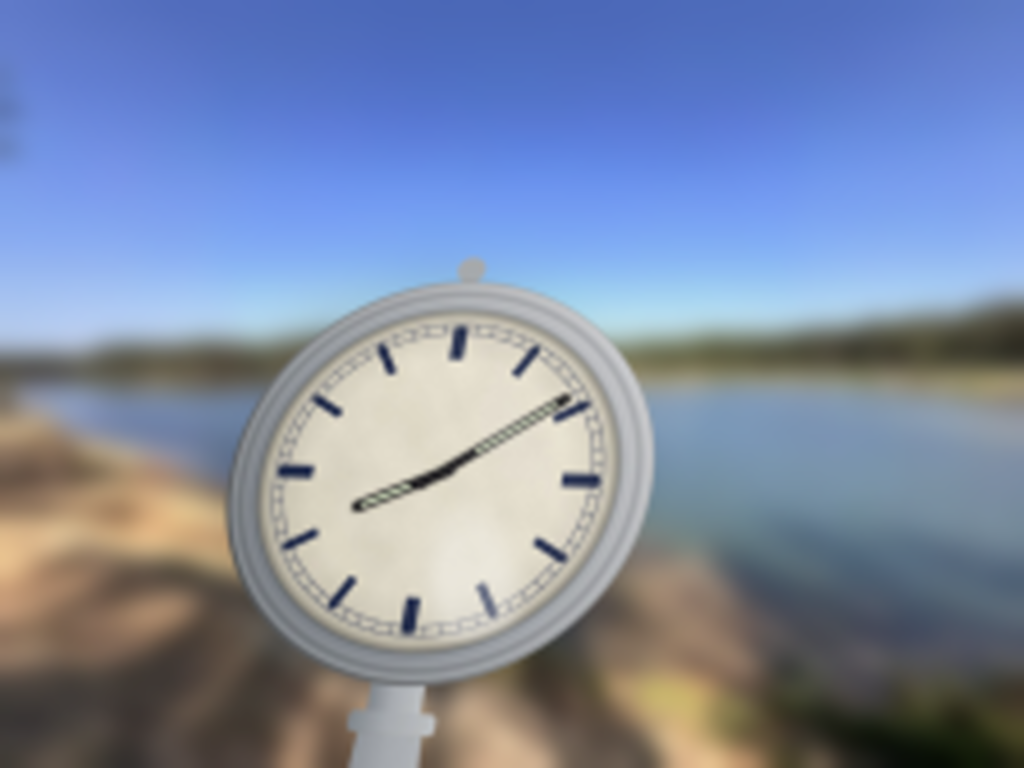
8 h 09 min
